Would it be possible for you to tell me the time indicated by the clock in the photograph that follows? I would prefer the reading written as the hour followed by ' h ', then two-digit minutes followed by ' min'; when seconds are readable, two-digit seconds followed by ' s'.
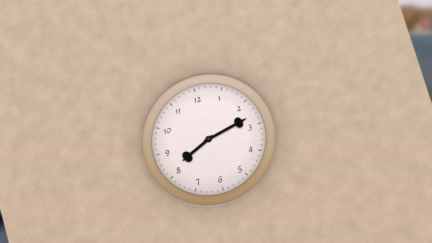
8 h 13 min
